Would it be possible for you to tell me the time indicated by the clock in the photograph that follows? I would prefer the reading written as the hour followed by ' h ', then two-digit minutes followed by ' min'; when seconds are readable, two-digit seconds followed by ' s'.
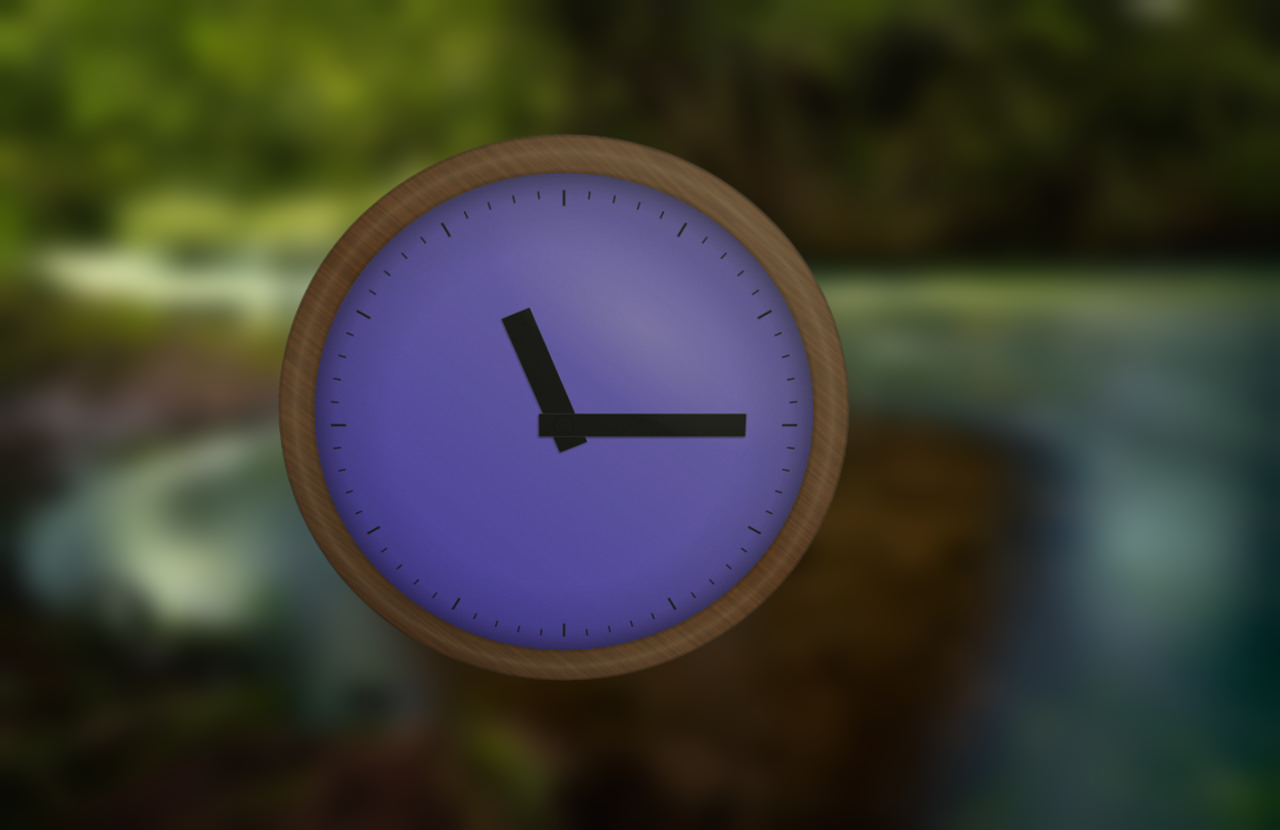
11 h 15 min
